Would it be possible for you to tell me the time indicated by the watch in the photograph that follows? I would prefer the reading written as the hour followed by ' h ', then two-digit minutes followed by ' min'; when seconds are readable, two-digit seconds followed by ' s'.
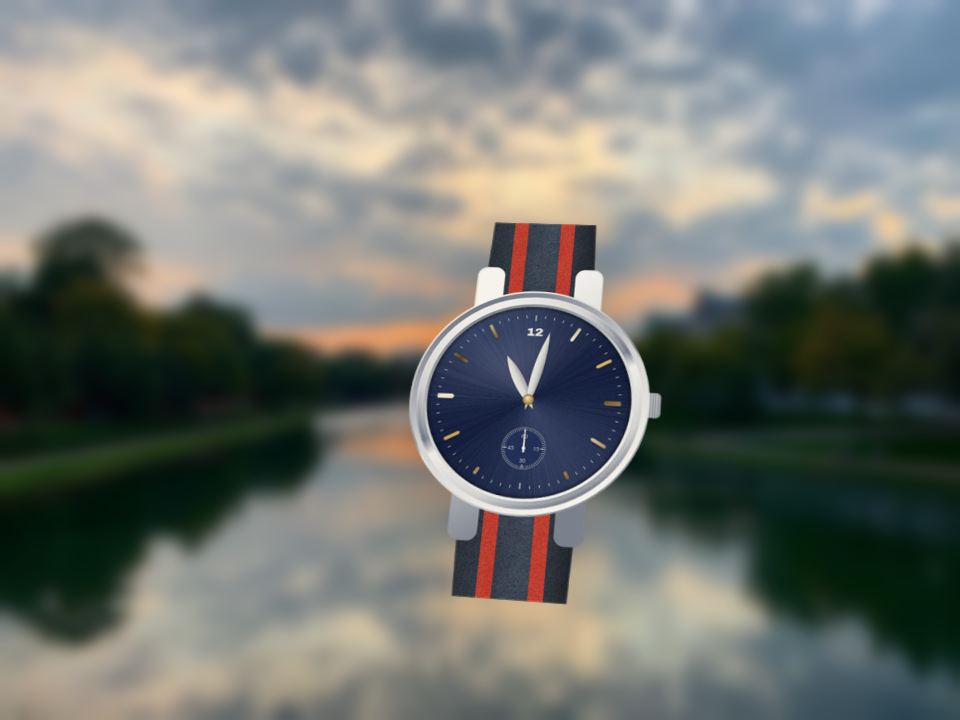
11 h 02 min
